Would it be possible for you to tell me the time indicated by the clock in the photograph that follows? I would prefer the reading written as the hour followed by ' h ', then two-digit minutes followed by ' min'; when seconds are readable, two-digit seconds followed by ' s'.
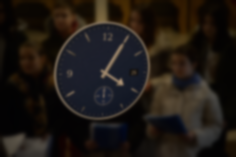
4 h 05 min
